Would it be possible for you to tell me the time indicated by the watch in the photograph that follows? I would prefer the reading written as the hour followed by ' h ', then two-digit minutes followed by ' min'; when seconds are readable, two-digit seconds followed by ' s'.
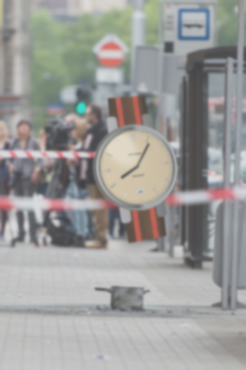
8 h 06 min
